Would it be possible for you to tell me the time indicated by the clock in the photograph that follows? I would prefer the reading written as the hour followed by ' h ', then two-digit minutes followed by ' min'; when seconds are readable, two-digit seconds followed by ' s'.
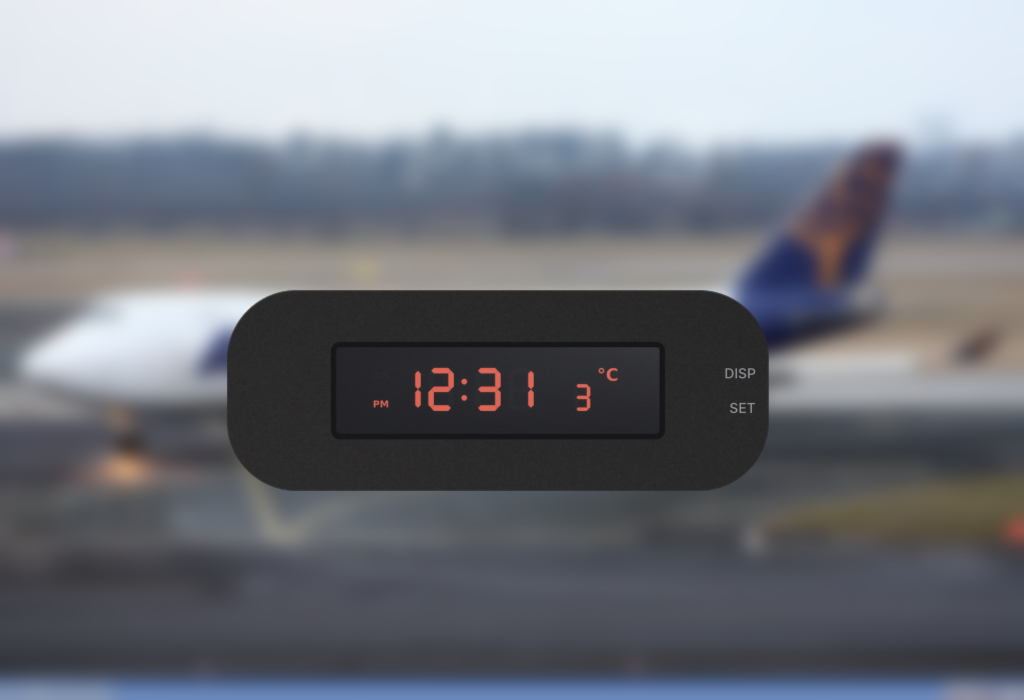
12 h 31 min
